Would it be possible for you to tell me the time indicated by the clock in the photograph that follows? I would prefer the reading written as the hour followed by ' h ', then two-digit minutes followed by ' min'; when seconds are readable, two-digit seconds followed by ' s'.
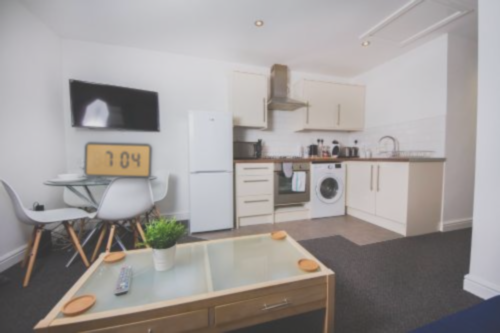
7 h 04 min
